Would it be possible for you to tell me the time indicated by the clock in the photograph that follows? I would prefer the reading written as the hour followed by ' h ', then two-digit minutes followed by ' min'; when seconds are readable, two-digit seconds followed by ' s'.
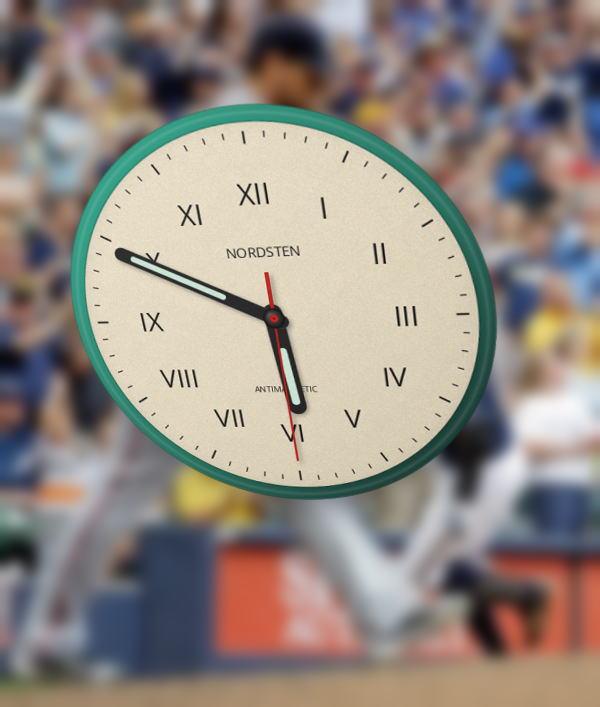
5 h 49 min 30 s
